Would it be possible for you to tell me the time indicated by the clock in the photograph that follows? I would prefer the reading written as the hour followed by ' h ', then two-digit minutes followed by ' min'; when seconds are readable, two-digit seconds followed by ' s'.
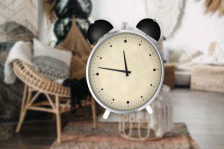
11 h 47 min
